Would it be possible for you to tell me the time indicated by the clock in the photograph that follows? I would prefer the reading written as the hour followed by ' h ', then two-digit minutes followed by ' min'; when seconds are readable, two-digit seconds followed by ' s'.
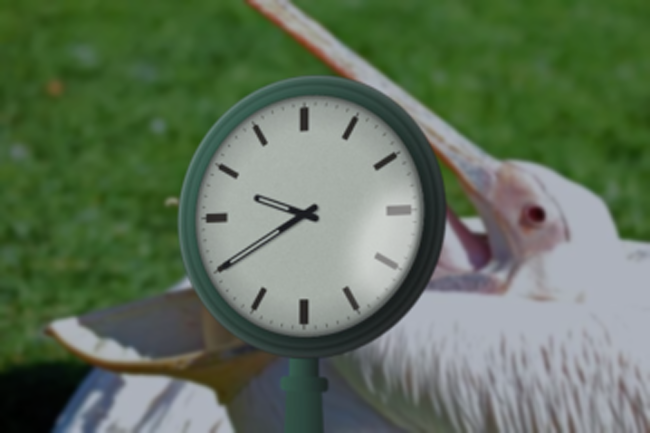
9 h 40 min
